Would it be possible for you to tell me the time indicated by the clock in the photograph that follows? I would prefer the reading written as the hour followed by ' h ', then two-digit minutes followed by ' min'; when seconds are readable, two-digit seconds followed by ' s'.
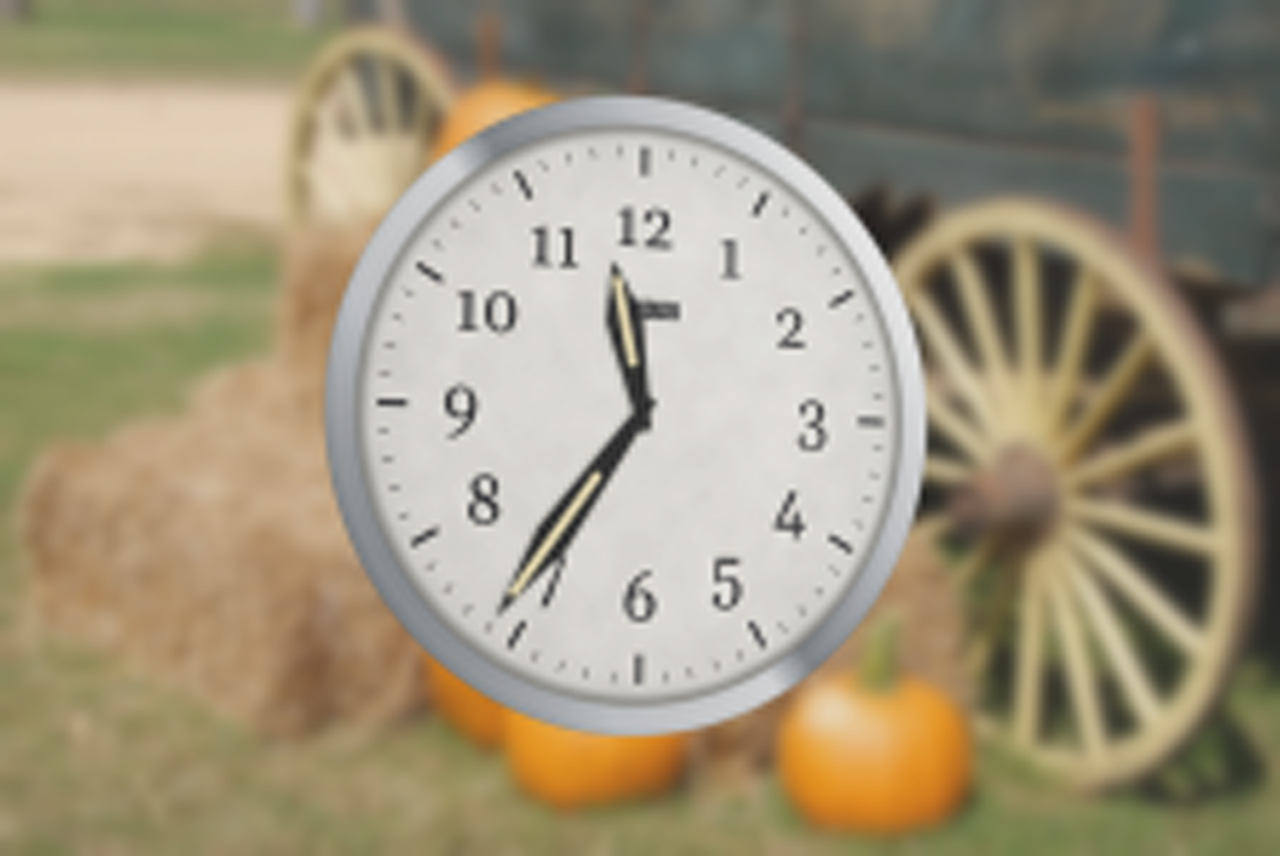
11 h 36 min
